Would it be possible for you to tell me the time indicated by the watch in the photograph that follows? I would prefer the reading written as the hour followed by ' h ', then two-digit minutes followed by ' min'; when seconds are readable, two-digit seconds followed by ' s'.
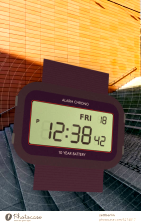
12 h 38 min 42 s
